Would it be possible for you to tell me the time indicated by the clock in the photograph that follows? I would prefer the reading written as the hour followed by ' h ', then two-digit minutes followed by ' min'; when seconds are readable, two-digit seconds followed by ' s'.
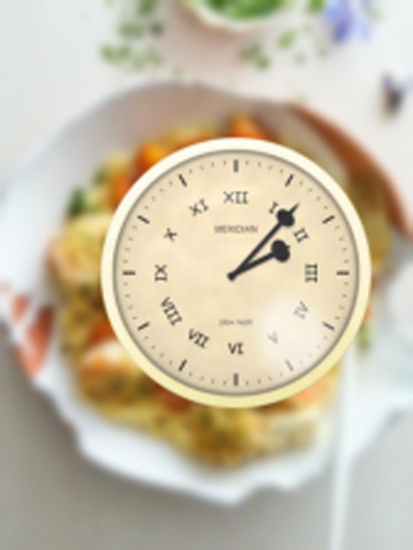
2 h 07 min
